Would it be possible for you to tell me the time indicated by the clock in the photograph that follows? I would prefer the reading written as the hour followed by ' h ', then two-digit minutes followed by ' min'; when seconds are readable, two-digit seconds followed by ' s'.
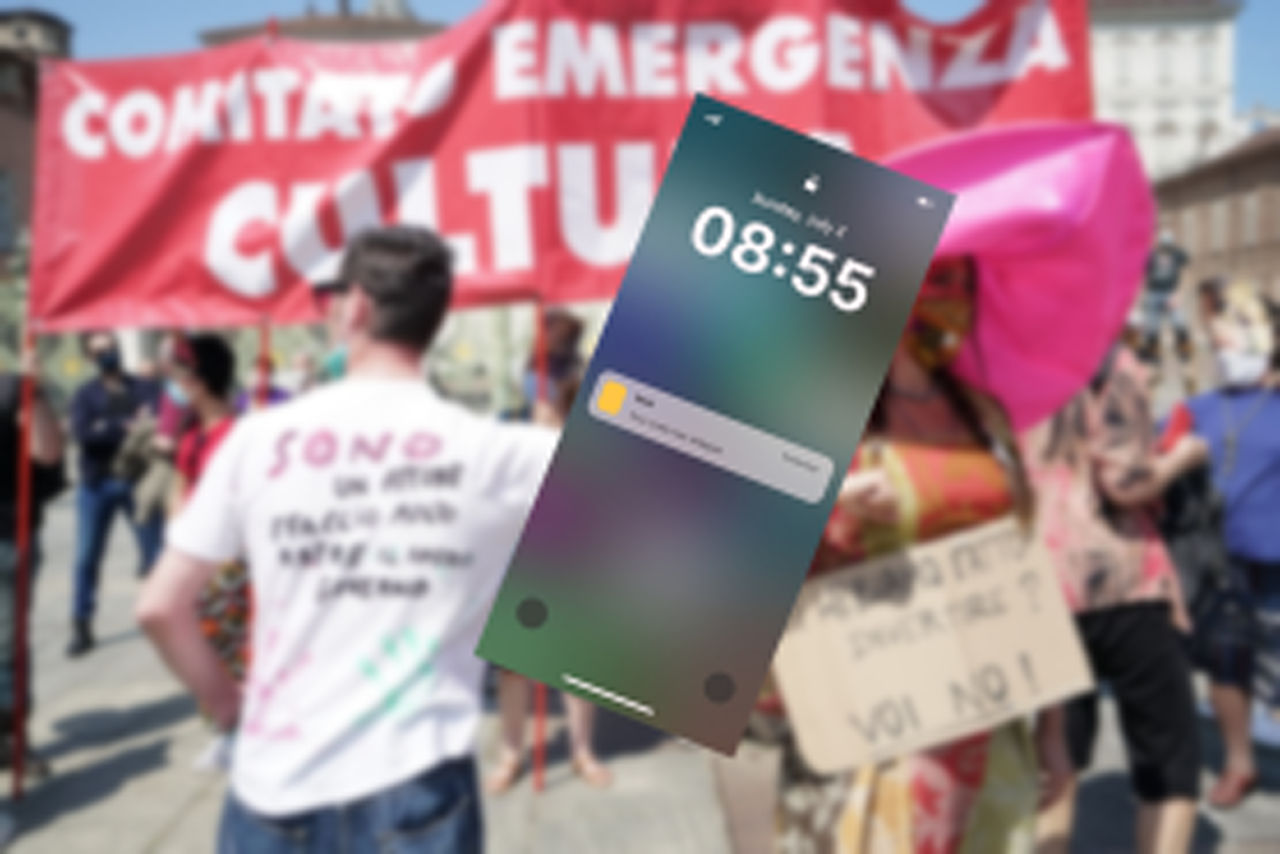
8 h 55 min
